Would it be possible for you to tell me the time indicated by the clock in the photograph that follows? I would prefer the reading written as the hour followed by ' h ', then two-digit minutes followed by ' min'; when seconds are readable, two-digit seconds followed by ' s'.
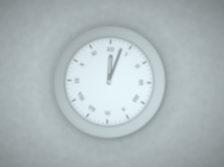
12 h 03 min
